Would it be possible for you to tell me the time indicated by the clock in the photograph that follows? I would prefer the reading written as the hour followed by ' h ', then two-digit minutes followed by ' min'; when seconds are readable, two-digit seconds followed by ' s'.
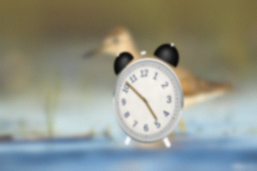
4 h 52 min
